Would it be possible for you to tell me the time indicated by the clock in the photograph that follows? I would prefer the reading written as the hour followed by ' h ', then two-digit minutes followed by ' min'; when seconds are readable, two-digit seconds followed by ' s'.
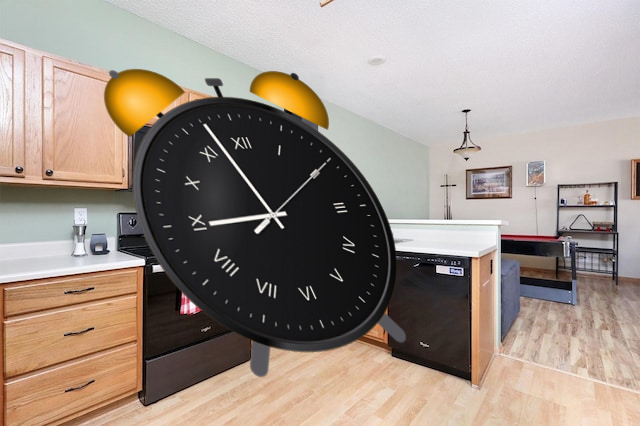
8 h 57 min 10 s
